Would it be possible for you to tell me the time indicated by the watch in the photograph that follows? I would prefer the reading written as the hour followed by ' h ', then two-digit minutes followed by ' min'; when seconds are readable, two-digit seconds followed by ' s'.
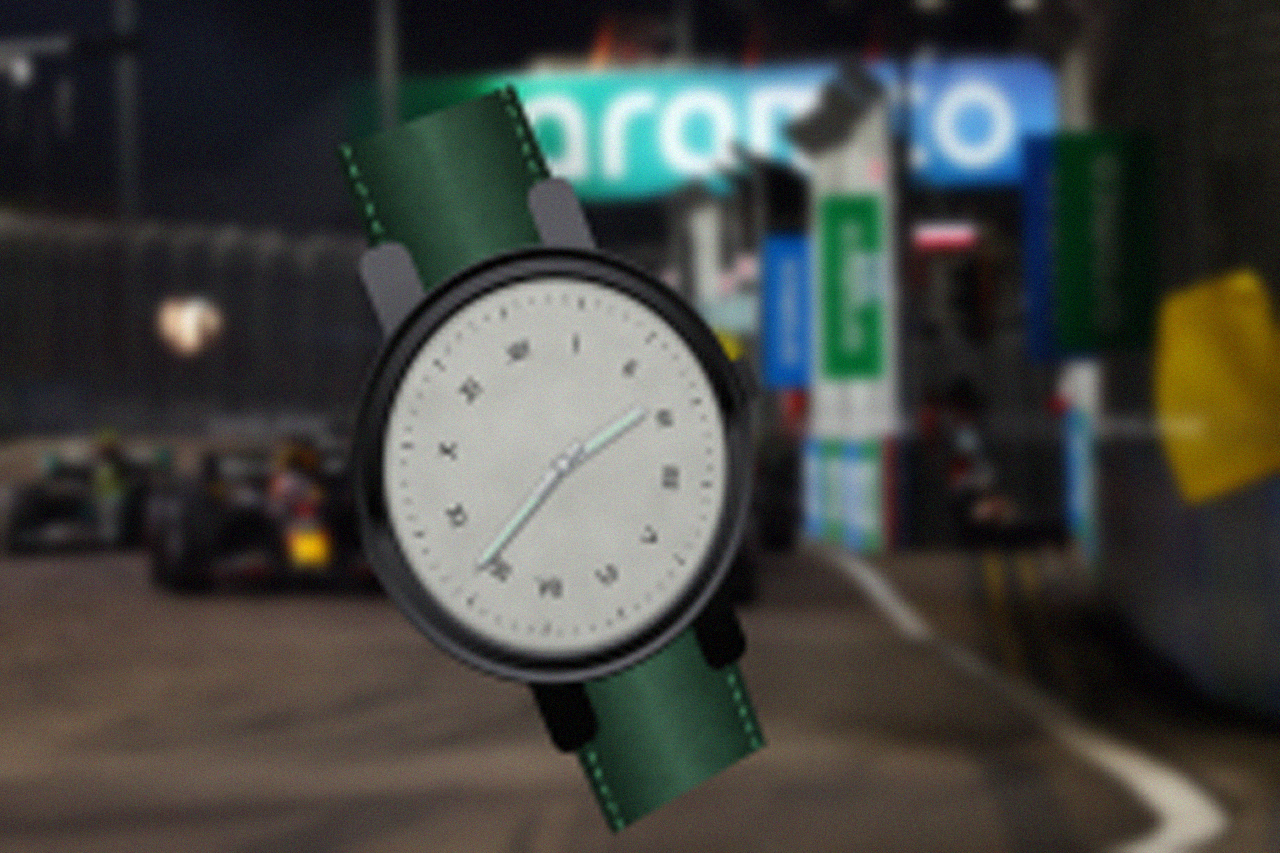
2 h 41 min
